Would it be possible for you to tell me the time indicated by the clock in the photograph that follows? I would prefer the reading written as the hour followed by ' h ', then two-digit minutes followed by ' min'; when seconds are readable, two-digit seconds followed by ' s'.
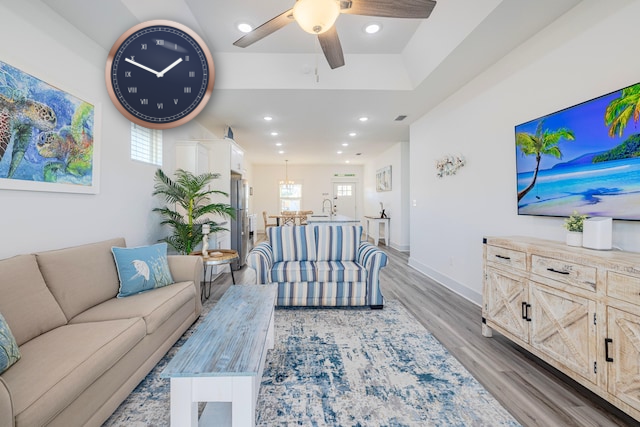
1 h 49 min
